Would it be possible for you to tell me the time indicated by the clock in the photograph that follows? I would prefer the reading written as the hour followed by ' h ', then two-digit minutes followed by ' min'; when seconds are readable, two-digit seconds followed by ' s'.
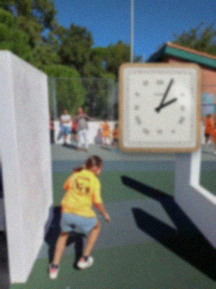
2 h 04 min
